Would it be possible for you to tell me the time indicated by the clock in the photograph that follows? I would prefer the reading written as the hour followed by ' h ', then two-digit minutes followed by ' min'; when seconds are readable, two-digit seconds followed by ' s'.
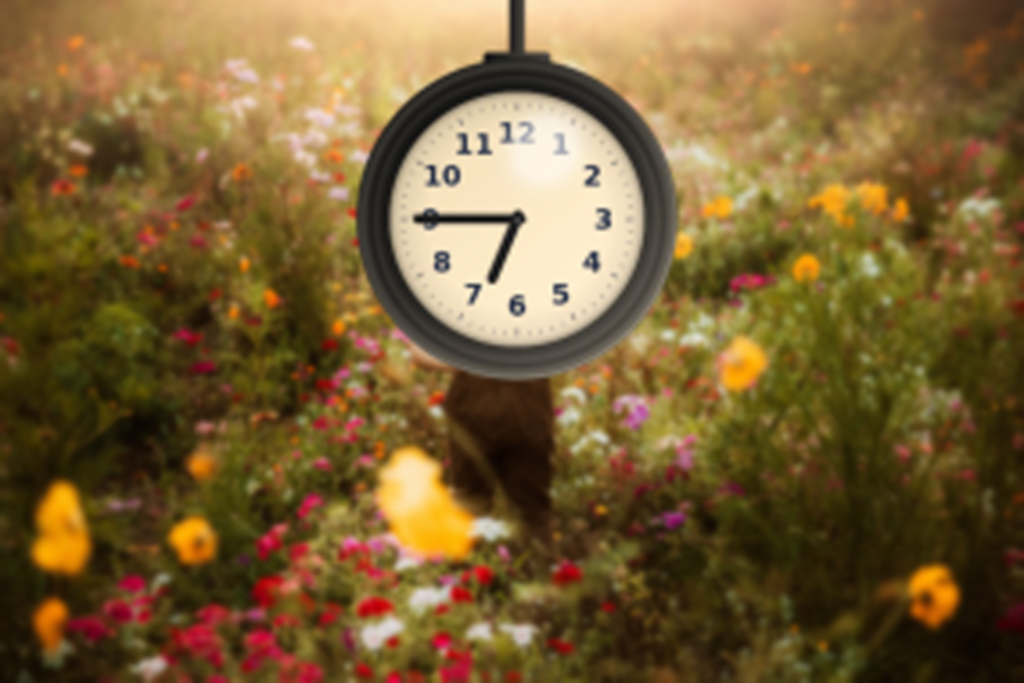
6 h 45 min
